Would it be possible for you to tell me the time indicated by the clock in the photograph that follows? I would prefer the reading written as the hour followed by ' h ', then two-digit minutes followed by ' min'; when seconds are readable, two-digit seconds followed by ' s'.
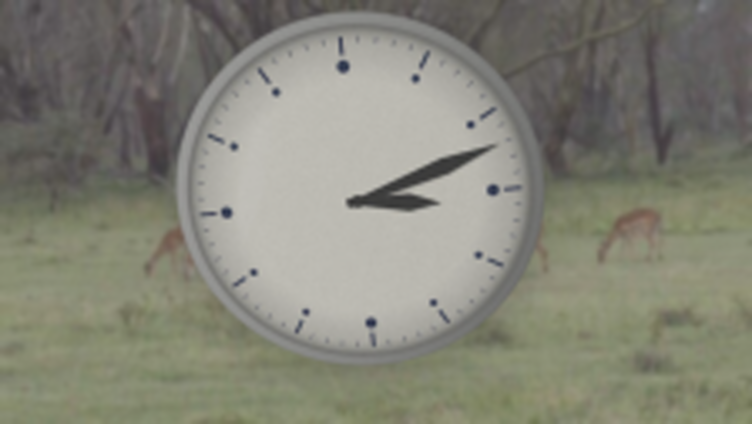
3 h 12 min
